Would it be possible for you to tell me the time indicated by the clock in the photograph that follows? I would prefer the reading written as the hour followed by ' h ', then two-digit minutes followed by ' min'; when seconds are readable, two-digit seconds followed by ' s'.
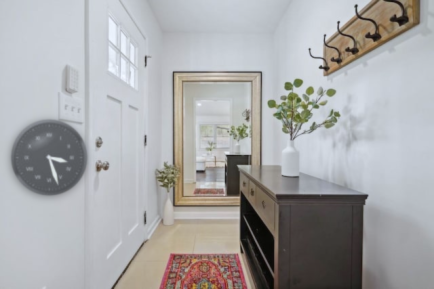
3 h 27 min
